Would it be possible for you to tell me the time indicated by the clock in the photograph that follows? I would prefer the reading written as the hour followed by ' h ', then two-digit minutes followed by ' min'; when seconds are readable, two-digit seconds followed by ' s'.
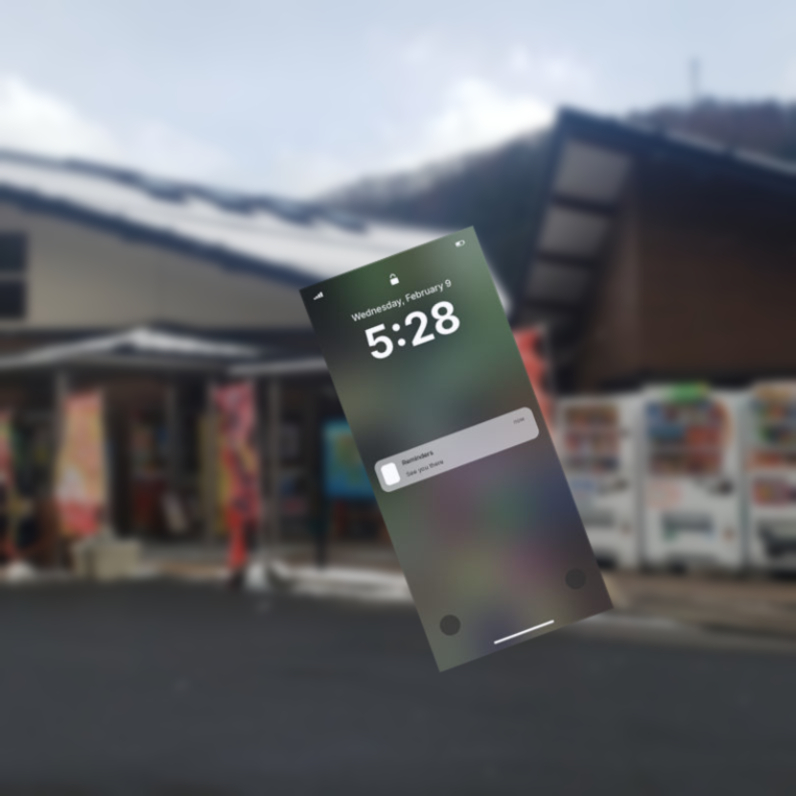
5 h 28 min
